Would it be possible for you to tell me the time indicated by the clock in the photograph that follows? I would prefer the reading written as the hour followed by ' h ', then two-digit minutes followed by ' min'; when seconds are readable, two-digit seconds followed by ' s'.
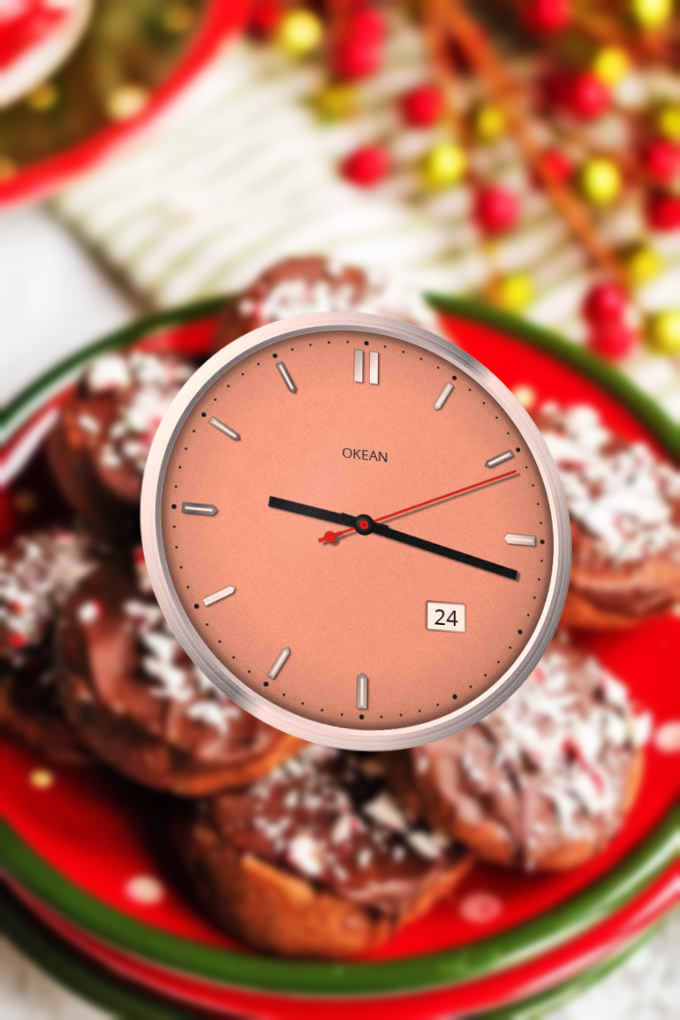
9 h 17 min 11 s
